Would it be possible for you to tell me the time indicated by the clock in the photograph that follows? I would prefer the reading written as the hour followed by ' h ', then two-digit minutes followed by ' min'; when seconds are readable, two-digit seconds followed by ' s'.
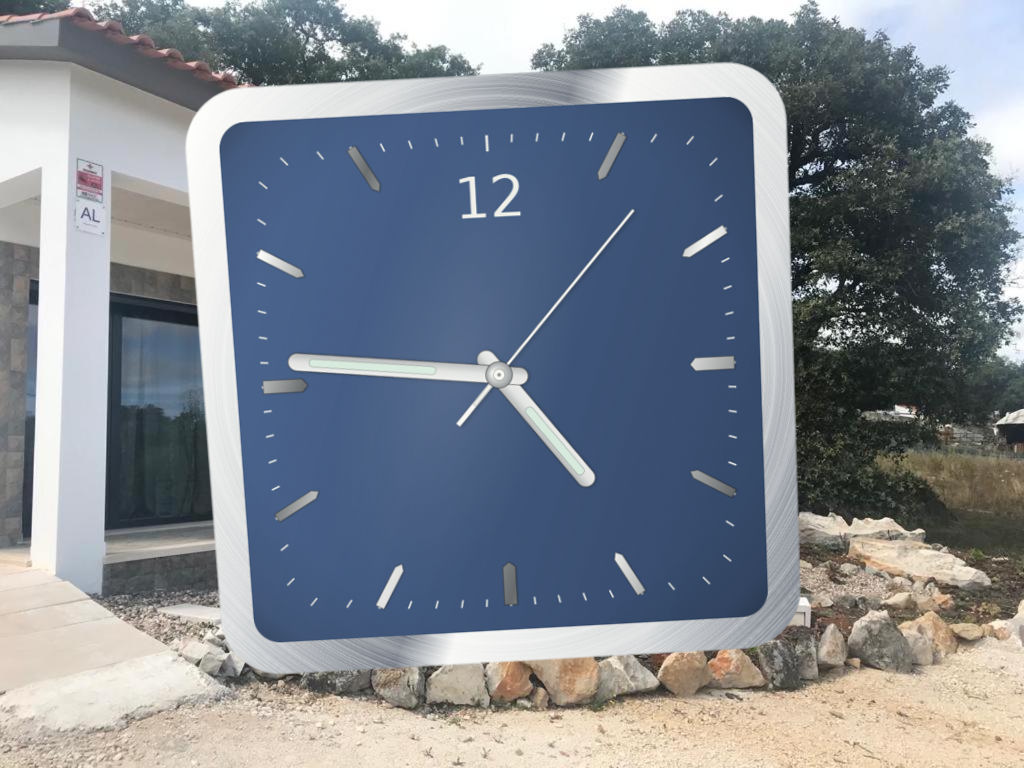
4 h 46 min 07 s
